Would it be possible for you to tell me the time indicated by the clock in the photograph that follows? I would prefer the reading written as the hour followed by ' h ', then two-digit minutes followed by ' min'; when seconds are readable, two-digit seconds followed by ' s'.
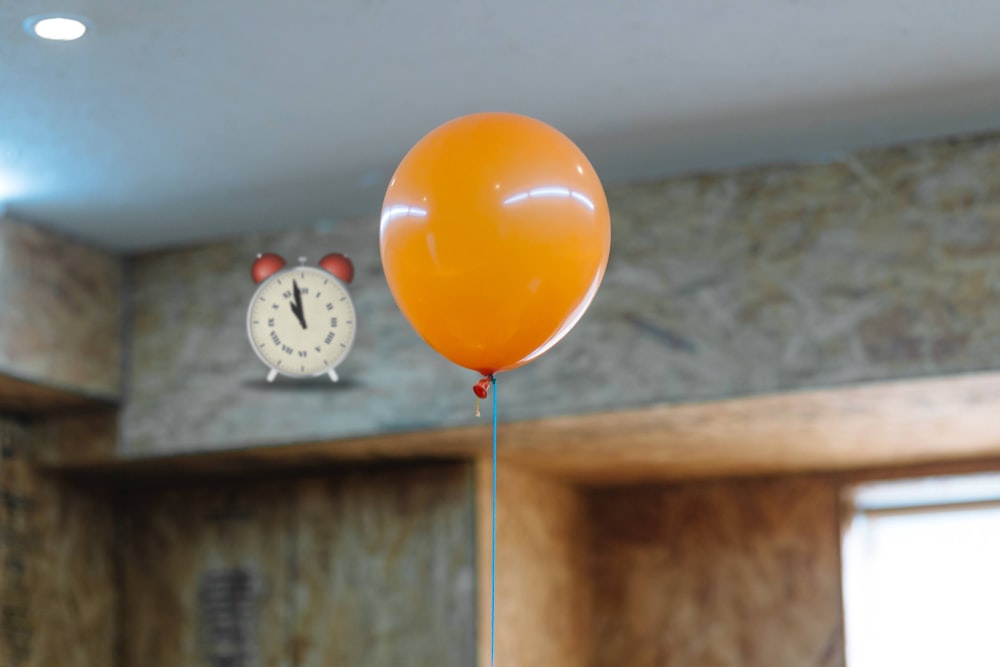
10 h 58 min
